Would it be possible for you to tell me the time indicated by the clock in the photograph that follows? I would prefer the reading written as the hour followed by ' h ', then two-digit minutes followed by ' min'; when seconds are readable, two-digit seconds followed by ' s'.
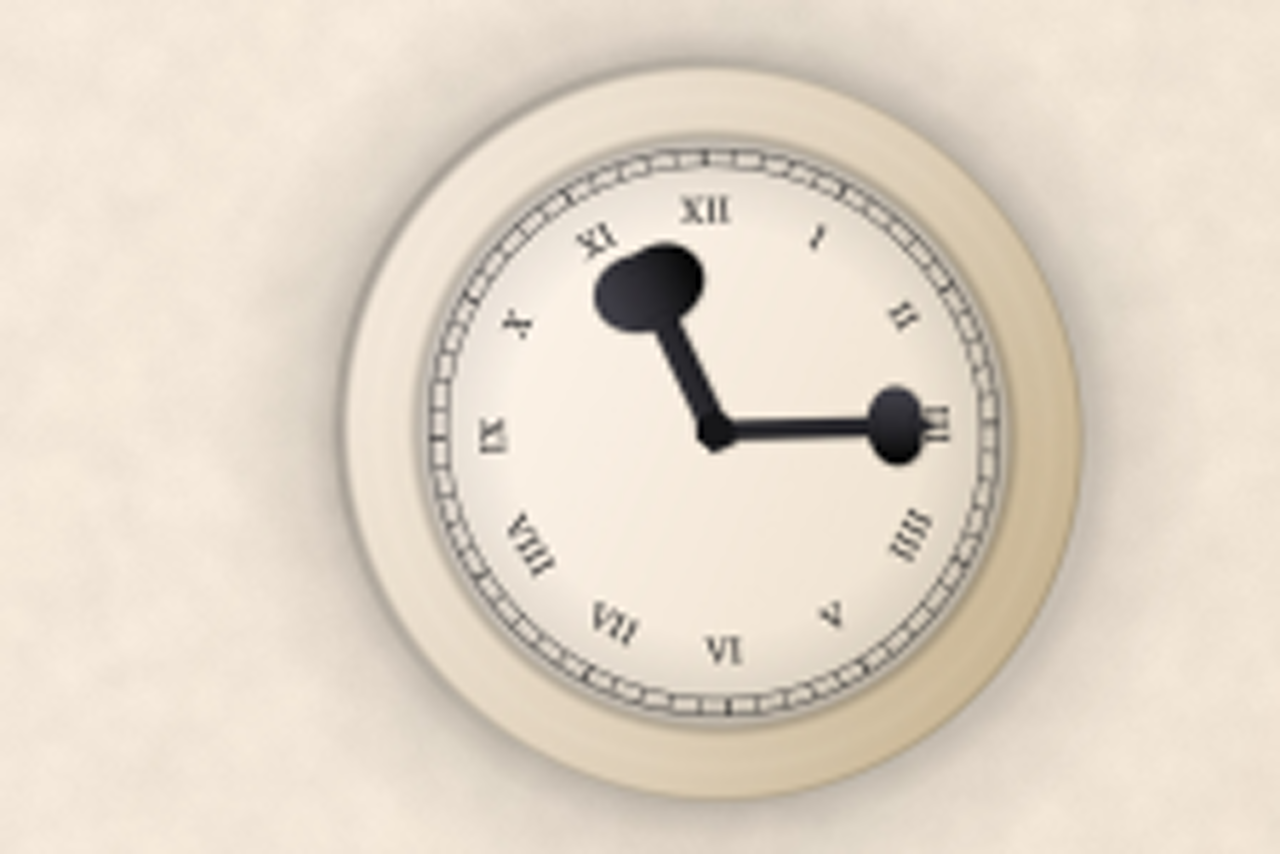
11 h 15 min
